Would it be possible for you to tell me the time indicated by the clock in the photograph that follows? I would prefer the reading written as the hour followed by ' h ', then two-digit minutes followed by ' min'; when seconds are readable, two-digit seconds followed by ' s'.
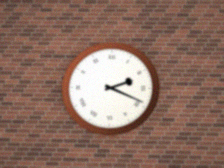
2 h 19 min
